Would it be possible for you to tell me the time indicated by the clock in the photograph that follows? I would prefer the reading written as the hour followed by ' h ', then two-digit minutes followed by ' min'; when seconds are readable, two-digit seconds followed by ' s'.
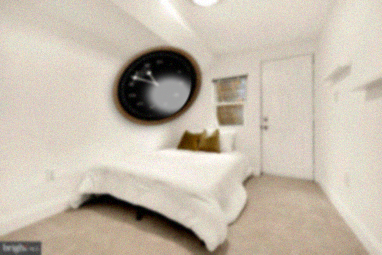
10 h 48 min
